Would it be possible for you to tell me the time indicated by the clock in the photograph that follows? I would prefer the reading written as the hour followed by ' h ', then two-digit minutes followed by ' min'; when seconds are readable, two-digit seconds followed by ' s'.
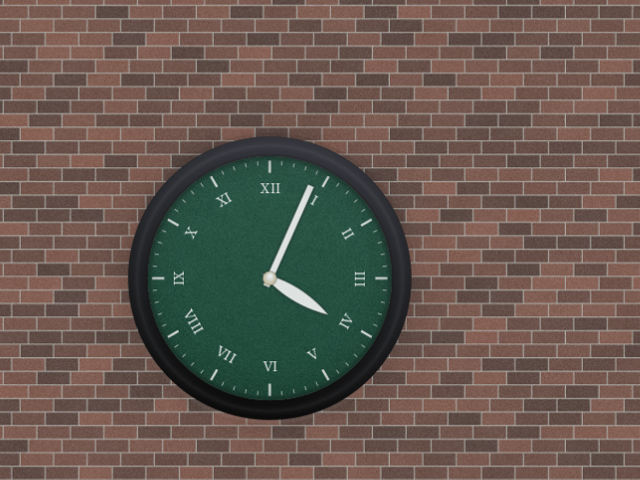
4 h 04 min
